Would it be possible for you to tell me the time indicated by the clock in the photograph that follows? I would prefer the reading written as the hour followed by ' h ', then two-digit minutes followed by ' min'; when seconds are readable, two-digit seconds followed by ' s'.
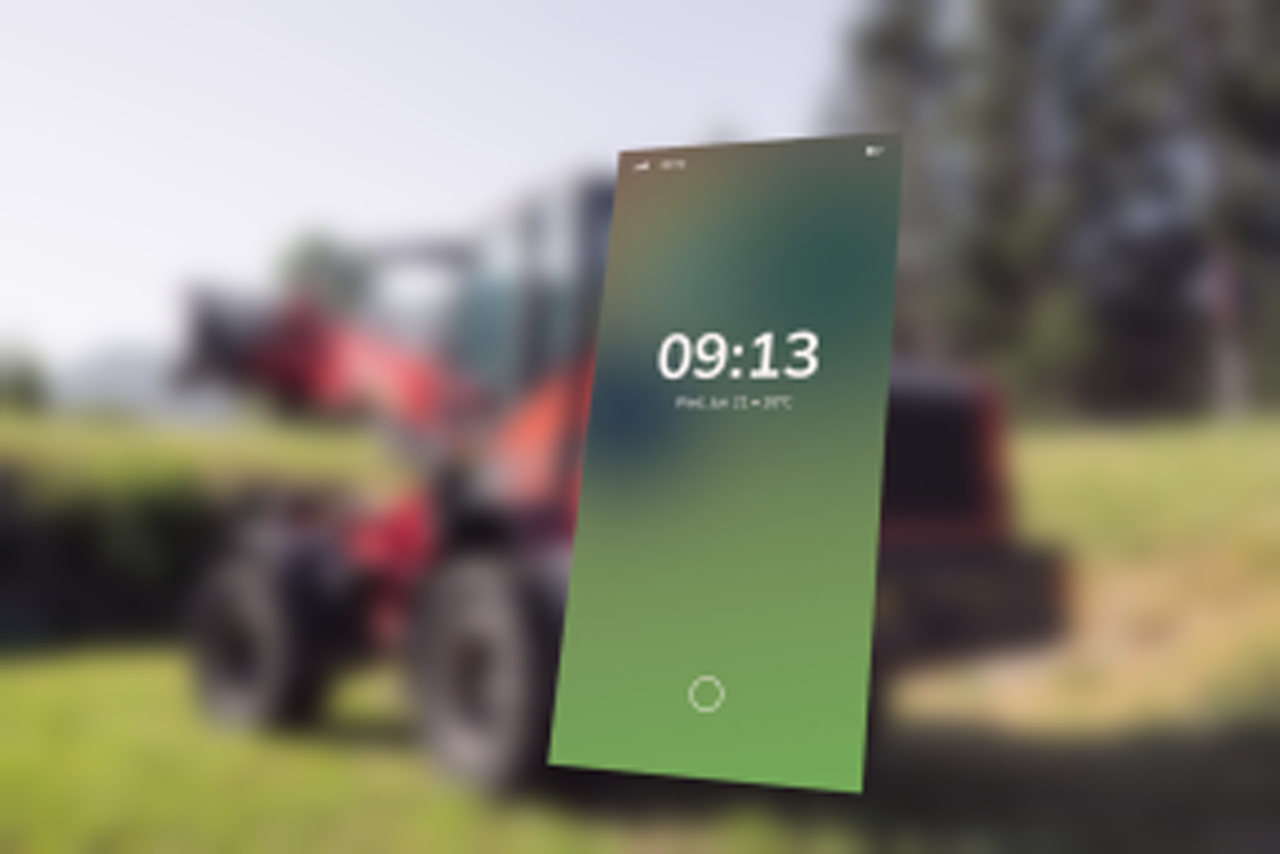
9 h 13 min
